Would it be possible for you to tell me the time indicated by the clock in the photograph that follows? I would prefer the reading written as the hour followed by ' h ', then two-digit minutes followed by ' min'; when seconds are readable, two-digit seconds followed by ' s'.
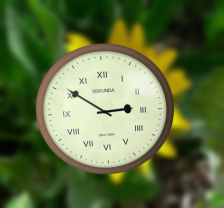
2 h 51 min
